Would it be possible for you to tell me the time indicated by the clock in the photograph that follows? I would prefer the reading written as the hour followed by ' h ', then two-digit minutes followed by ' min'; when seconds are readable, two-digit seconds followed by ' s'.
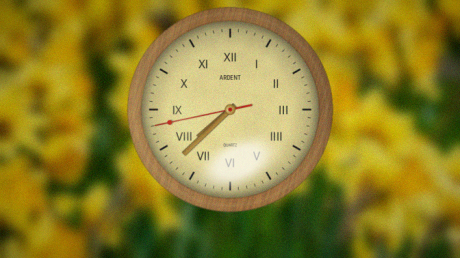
7 h 37 min 43 s
